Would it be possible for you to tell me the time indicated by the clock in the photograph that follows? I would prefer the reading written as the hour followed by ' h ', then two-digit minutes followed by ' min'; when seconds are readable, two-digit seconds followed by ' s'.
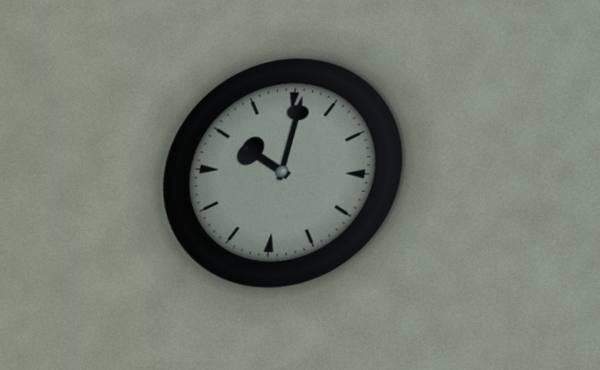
10 h 01 min
